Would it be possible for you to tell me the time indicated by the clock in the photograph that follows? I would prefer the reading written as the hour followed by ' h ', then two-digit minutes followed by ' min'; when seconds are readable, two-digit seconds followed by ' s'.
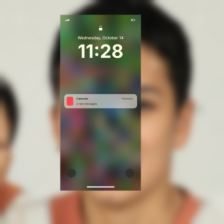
11 h 28 min
